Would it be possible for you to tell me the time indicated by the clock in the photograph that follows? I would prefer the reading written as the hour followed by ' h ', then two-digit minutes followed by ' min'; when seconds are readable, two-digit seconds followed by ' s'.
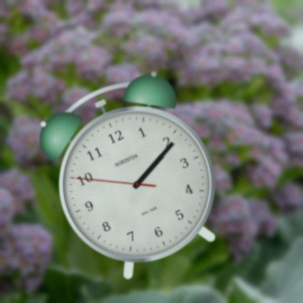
2 h 10 min 50 s
